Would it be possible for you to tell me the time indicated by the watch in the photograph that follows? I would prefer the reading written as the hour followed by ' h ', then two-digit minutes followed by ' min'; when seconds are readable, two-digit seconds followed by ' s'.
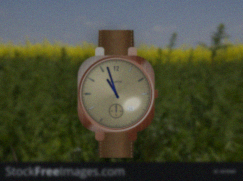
10 h 57 min
